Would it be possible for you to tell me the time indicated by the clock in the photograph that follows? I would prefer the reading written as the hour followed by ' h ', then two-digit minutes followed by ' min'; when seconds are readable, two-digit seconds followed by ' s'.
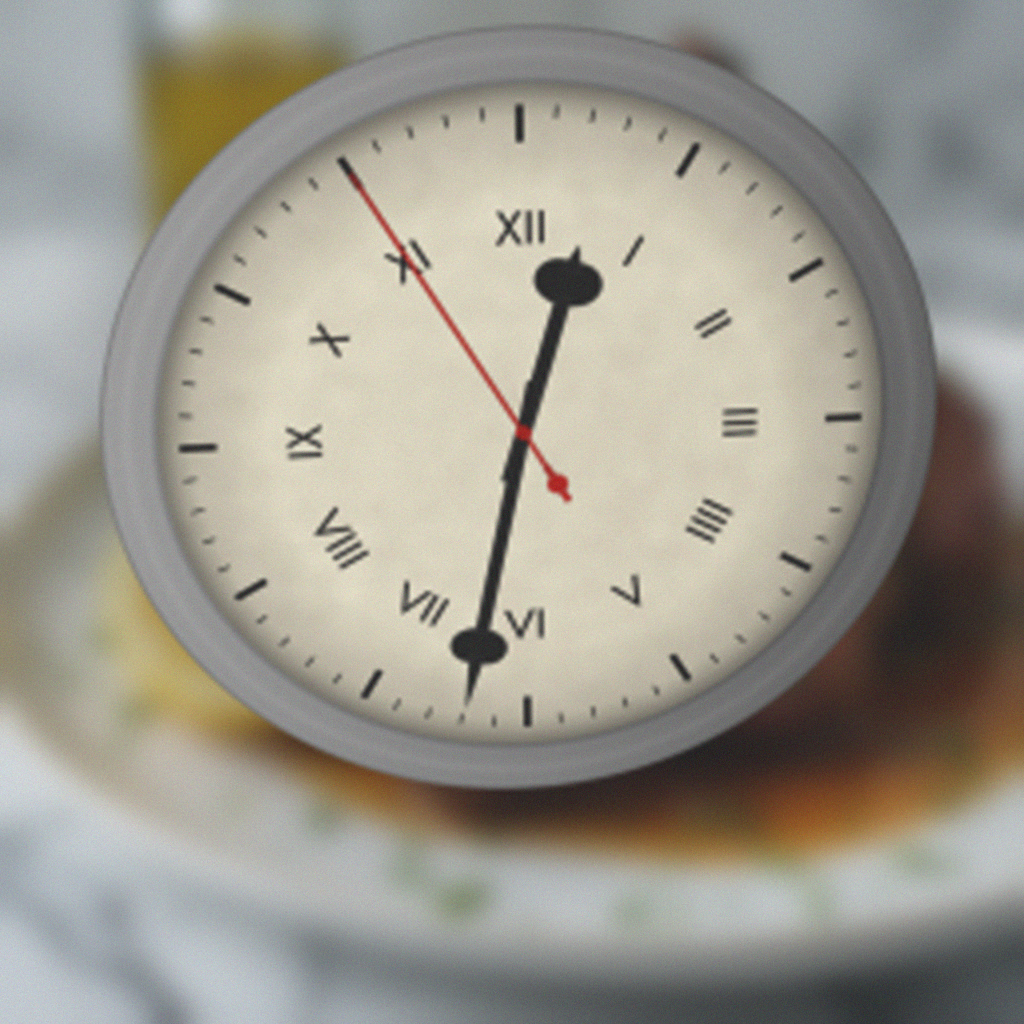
12 h 31 min 55 s
